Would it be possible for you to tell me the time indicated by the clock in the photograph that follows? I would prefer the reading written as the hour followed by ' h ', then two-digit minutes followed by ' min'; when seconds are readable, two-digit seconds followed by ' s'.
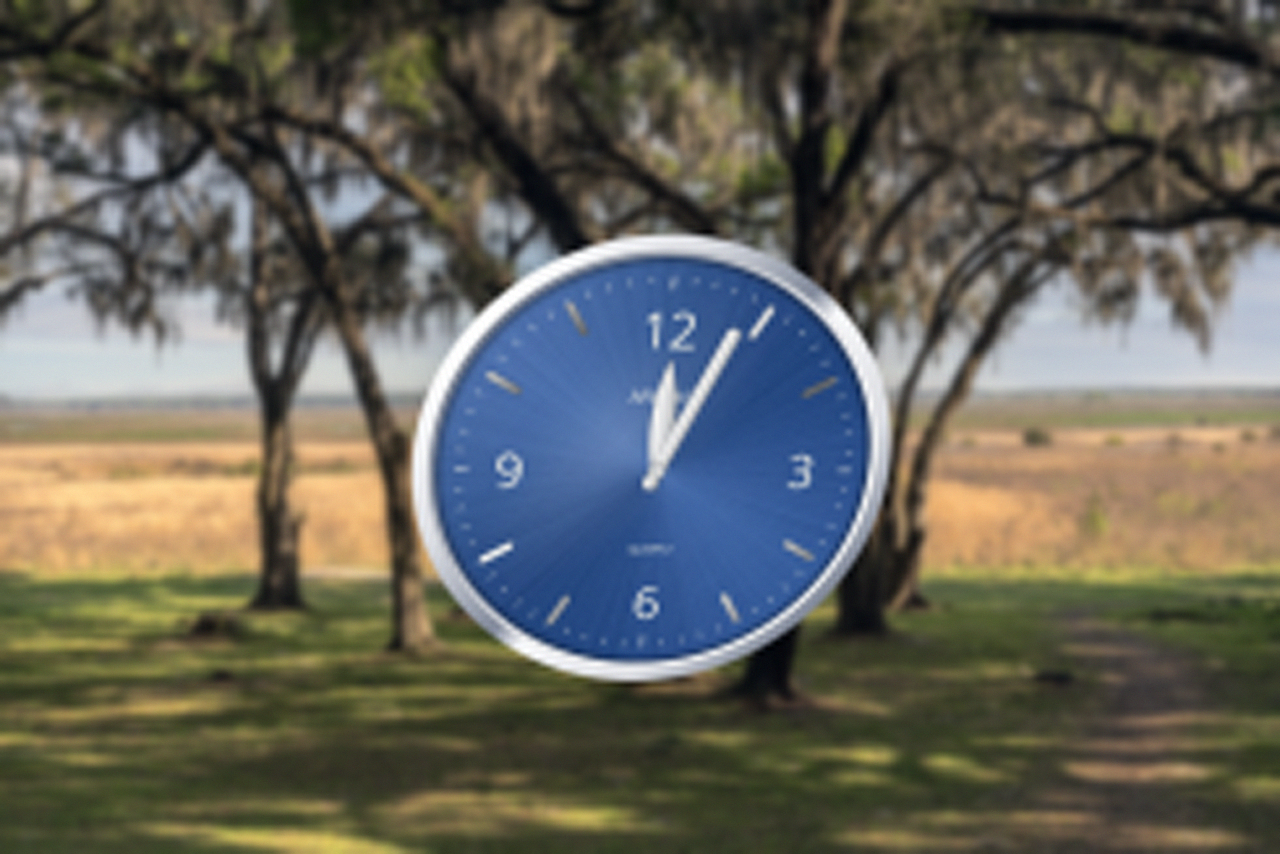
12 h 04 min
